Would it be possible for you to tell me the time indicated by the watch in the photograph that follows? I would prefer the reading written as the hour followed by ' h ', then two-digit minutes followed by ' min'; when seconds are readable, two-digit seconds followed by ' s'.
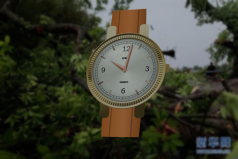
10 h 02 min
